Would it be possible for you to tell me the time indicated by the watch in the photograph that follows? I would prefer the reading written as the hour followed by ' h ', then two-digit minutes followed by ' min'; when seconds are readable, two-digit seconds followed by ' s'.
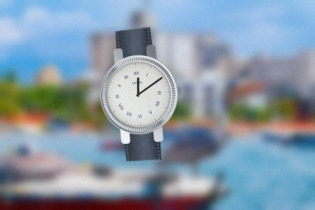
12 h 10 min
